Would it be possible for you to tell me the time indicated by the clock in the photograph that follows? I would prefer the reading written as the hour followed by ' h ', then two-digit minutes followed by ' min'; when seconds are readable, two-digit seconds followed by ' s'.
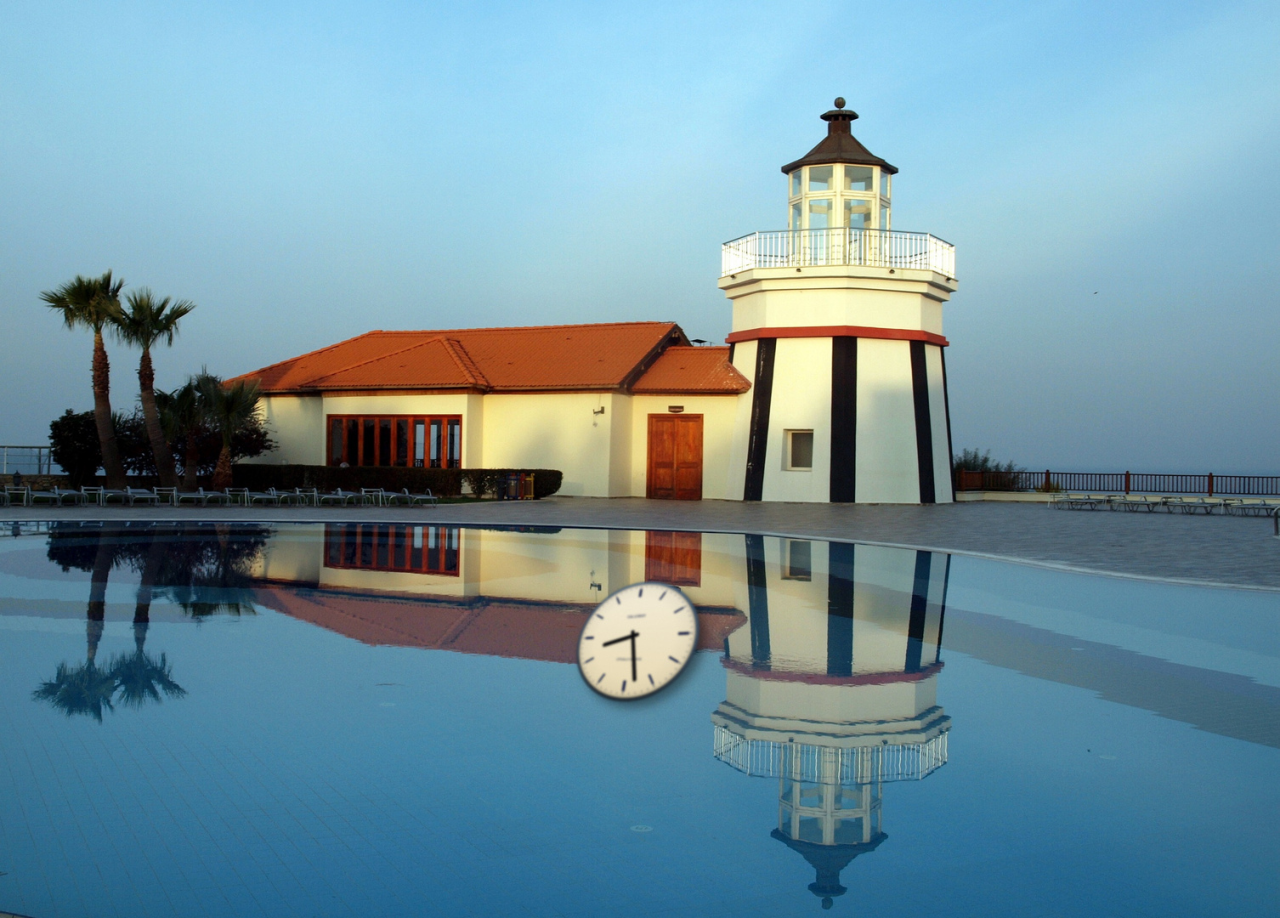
8 h 28 min
